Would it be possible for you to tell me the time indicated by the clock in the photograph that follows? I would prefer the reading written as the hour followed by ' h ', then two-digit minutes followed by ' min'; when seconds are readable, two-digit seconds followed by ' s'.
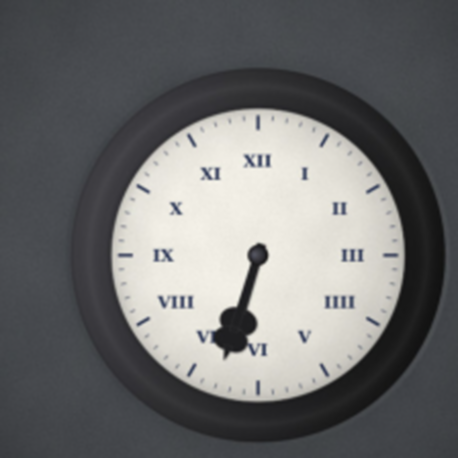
6 h 33 min
